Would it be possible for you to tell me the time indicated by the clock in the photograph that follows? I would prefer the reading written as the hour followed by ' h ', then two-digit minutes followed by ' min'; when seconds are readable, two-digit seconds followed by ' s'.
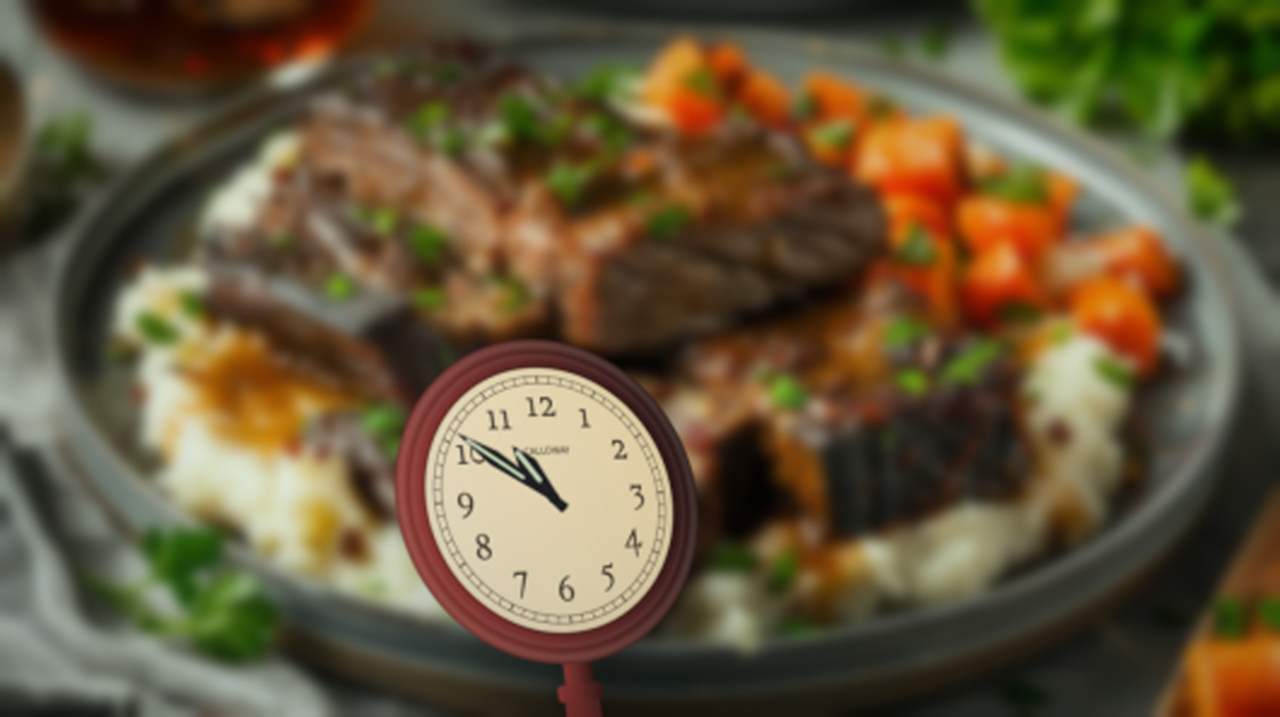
10 h 51 min
